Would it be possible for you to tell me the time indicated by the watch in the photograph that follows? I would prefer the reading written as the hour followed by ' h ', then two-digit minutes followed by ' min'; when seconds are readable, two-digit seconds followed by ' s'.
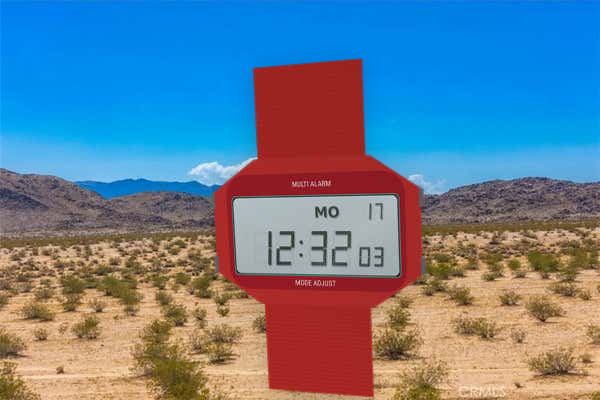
12 h 32 min 03 s
